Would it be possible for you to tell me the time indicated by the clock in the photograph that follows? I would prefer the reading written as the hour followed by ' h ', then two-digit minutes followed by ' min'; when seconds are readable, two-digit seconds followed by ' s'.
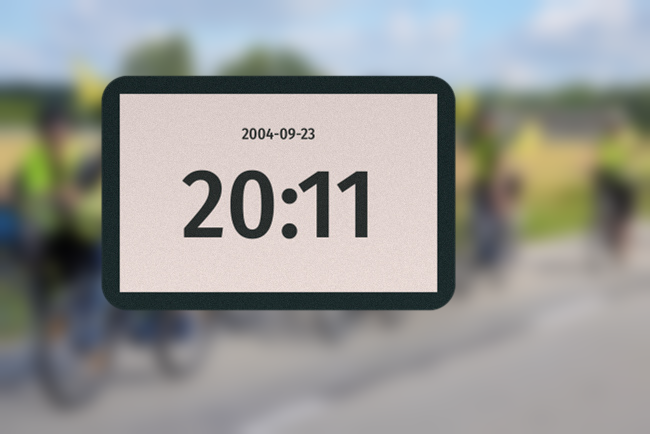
20 h 11 min
